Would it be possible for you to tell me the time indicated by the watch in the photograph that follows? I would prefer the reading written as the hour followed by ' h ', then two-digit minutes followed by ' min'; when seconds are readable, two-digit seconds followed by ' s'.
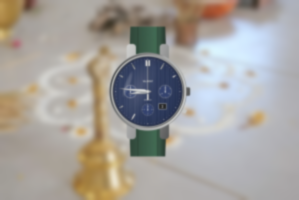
8 h 46 min
